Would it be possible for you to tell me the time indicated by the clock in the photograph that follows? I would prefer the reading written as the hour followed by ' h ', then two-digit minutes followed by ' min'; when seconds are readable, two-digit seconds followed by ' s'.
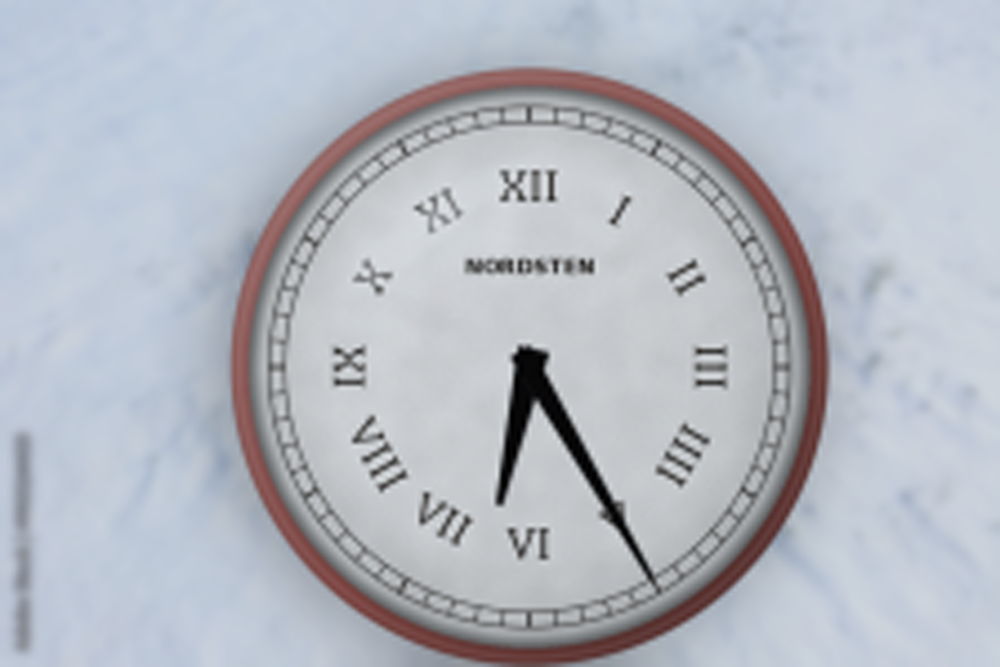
6 h 25 min
